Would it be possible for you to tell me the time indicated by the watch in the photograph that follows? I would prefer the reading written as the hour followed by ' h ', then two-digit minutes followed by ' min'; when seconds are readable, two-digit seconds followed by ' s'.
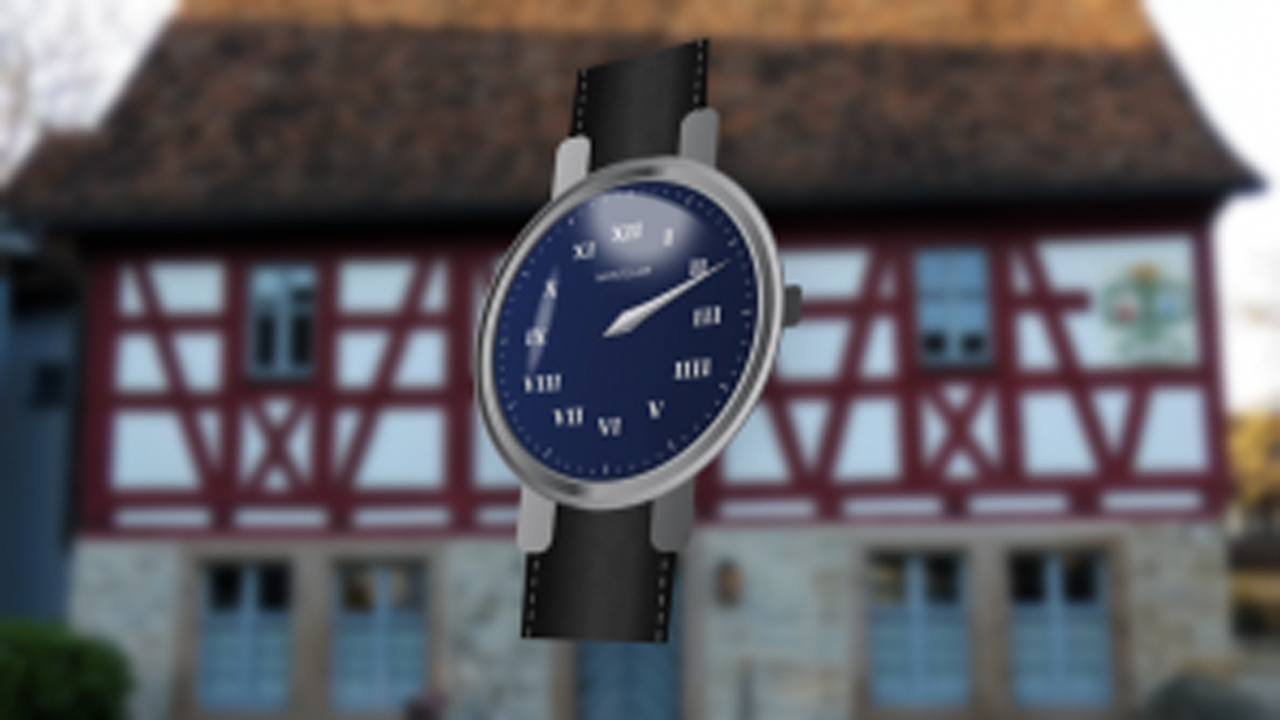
2 h 11 min
